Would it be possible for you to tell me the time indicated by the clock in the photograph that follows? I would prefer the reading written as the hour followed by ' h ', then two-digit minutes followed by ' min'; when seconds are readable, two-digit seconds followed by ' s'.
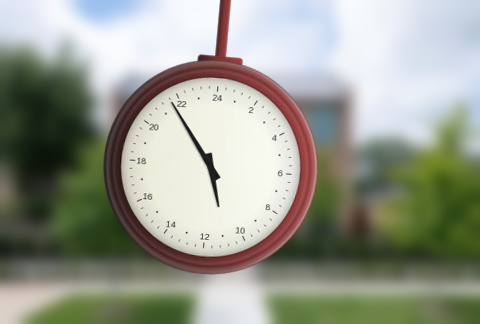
10 h 54 min
